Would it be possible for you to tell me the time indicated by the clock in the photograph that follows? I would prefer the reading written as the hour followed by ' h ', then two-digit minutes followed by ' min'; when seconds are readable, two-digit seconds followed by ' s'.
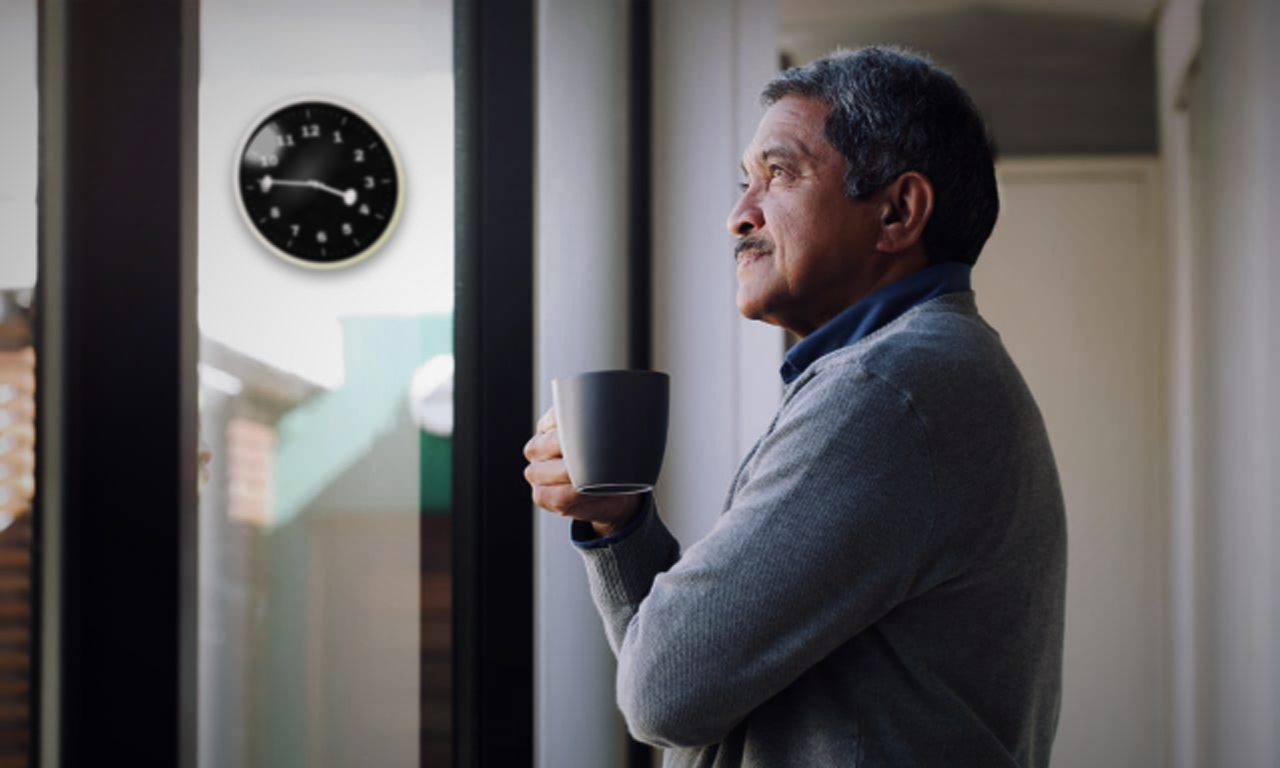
3 h 46 min
